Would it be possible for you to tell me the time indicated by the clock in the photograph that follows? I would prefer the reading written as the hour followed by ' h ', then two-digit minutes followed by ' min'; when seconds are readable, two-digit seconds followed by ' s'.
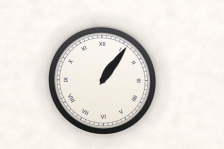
1 h 06 min
